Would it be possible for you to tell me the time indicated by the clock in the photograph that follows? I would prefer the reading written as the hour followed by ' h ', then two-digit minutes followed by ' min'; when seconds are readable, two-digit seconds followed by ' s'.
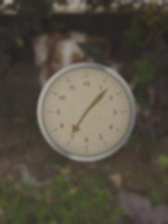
7 h 07 min
